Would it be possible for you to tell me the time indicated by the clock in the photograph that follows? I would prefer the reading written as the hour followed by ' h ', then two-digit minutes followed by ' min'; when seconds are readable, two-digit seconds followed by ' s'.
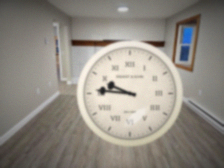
9 h 46 min
